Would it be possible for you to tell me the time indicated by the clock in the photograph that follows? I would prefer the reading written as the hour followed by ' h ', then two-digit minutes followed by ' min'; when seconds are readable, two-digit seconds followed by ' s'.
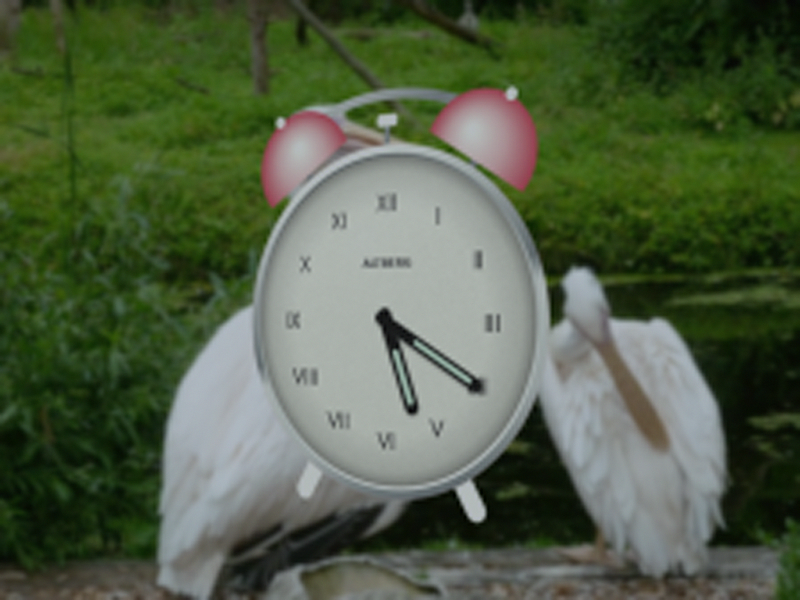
5 h 20 min
